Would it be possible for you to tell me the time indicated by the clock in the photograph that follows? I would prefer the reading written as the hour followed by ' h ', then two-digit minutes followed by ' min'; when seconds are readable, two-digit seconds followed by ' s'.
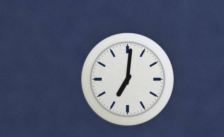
7 h 01 min
